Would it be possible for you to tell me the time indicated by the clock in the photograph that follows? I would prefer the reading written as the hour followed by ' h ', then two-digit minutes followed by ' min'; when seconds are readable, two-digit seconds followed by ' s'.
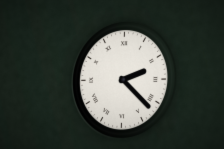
2 h 22 min
